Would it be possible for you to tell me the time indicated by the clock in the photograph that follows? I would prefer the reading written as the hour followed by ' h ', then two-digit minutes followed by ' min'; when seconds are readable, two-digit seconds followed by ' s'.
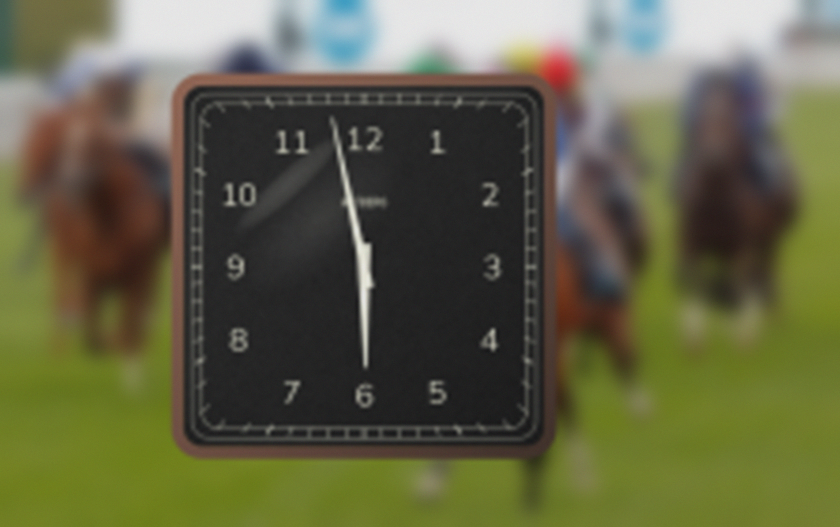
5 h 58 min
